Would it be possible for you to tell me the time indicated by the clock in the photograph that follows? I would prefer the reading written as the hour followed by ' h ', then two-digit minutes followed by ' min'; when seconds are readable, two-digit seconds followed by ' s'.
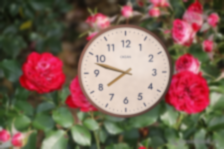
7 h 48 min
